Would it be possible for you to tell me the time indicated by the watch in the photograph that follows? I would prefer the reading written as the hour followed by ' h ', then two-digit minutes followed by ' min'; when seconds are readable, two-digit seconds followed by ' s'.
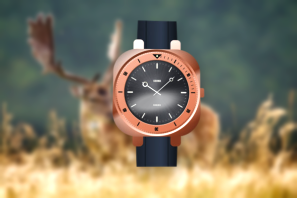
10 h 08 min
